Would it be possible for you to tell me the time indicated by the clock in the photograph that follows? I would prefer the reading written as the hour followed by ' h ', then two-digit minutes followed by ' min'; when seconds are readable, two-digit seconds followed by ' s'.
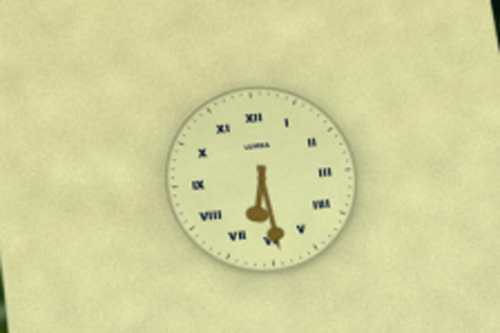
6 h 29 min
